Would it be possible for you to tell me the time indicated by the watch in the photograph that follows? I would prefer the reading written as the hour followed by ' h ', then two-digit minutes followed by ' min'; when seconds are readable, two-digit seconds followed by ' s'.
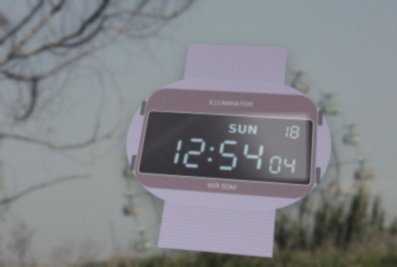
12 h 54 min 04 s
